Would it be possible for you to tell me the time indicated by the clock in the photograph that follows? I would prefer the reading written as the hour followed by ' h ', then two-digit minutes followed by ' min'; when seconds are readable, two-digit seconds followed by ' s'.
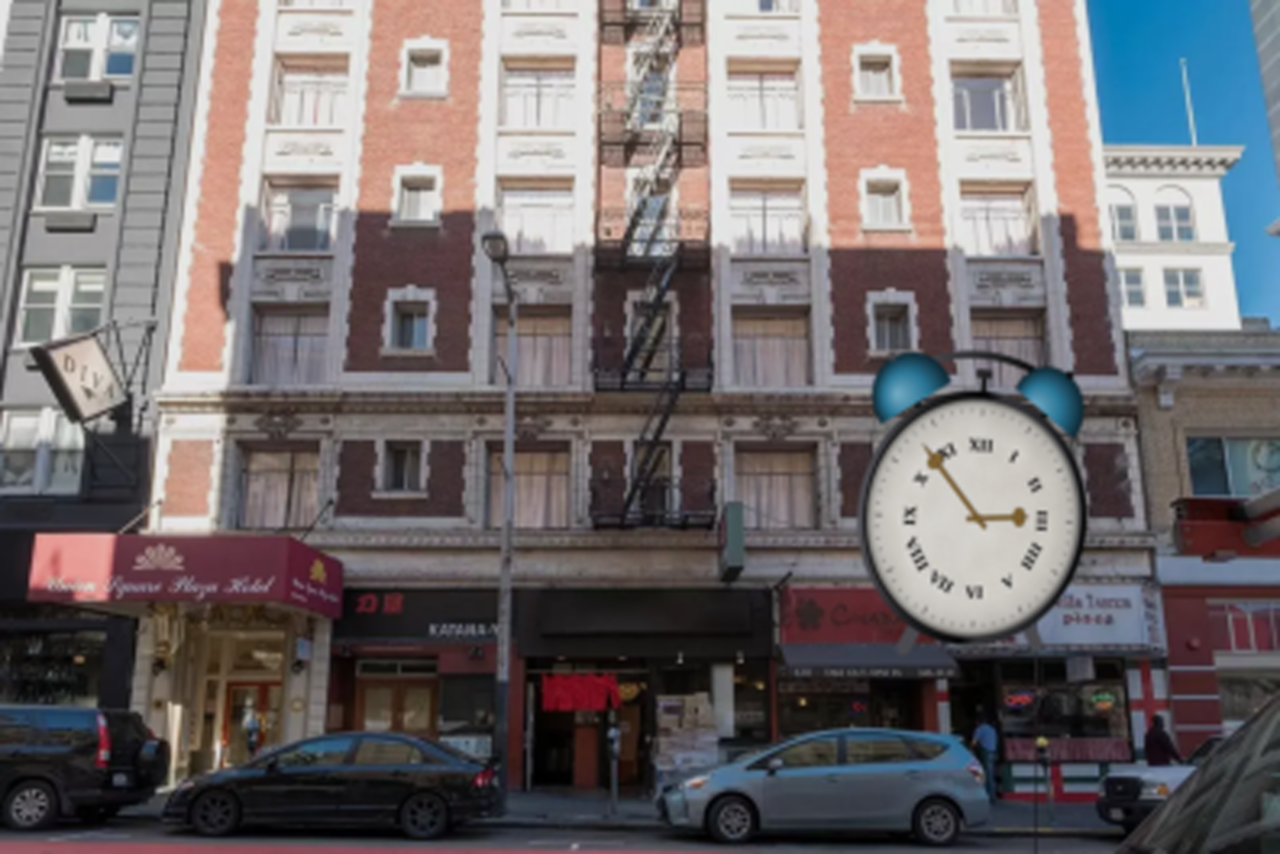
2 h 53 min
